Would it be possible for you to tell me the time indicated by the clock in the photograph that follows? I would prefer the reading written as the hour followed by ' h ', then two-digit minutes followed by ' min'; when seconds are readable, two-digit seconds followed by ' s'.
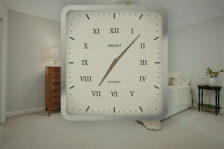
7 h 07 min
